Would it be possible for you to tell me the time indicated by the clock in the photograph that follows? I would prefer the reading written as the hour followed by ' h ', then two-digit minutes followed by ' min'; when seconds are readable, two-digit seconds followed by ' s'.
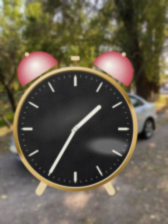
1 h 35 min
